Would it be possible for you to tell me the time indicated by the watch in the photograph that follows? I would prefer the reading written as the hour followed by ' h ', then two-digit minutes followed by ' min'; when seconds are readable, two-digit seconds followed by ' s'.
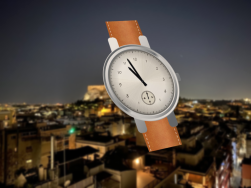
10 h 57 min
